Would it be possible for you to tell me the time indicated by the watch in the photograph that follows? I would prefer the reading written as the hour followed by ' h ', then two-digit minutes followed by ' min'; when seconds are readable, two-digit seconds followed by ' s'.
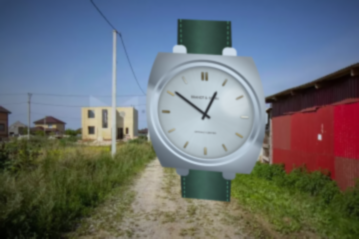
12 h 51 min
